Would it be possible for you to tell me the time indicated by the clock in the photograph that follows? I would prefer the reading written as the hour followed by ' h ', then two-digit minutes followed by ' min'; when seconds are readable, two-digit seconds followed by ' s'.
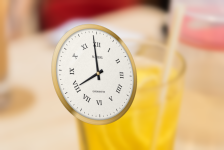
7 h 59 min
